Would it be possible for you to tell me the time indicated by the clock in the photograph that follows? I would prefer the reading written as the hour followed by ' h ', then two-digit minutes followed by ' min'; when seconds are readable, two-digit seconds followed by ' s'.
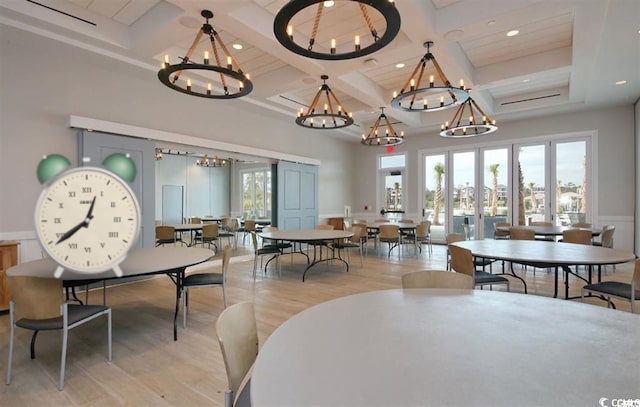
12 h 39 min
